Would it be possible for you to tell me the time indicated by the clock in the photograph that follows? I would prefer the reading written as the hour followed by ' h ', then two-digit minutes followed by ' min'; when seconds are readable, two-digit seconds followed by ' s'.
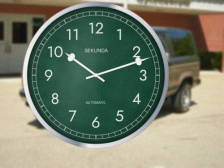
10 h 12 min
